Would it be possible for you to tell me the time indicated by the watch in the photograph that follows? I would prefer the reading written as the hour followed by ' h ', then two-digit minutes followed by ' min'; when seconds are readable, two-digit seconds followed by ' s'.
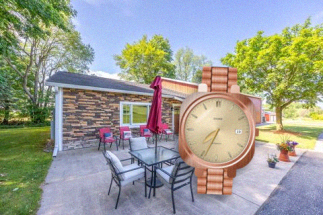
7 h 34 min
